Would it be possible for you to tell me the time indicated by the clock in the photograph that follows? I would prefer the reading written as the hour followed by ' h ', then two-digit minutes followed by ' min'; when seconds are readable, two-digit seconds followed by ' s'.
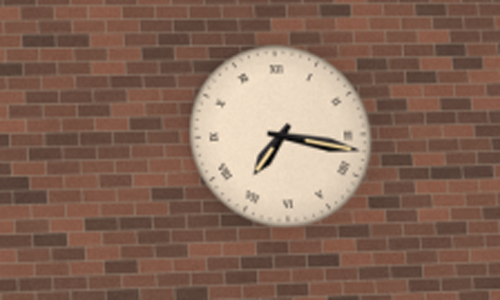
7 h 17 min
